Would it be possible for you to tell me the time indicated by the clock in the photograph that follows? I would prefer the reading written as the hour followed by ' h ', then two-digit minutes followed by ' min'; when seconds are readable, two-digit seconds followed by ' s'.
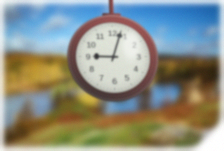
9 h 03 min
